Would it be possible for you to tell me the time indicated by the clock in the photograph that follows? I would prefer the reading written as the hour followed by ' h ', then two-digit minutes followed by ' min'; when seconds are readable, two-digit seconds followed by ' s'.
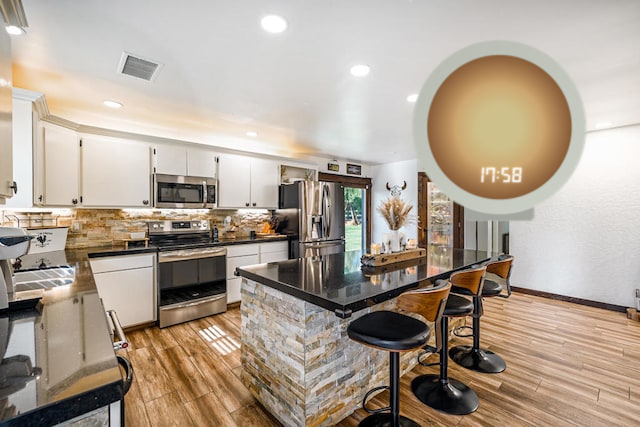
17 h 58 min
